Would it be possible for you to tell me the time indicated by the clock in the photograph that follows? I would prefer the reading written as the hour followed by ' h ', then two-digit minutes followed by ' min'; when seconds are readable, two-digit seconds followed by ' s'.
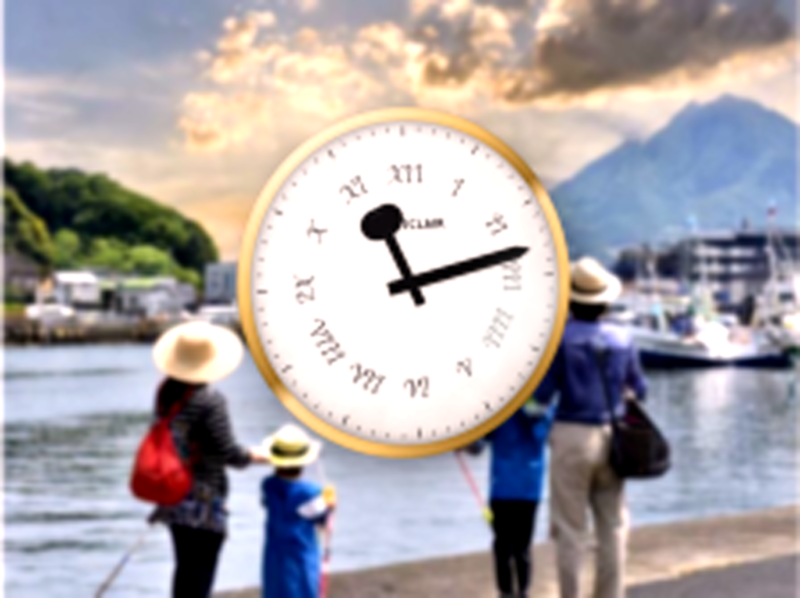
11 h 13 min
